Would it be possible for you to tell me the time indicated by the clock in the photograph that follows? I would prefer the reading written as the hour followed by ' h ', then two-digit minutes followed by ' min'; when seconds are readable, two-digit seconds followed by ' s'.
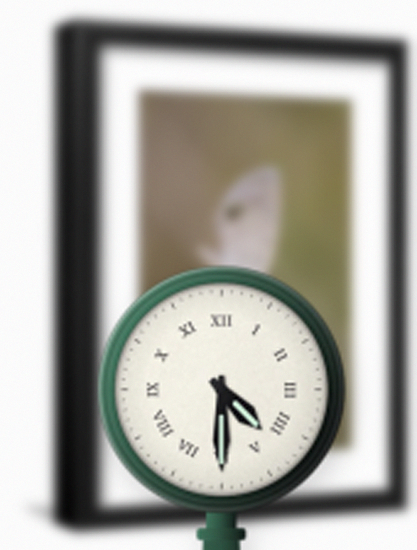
4 h 30 min
